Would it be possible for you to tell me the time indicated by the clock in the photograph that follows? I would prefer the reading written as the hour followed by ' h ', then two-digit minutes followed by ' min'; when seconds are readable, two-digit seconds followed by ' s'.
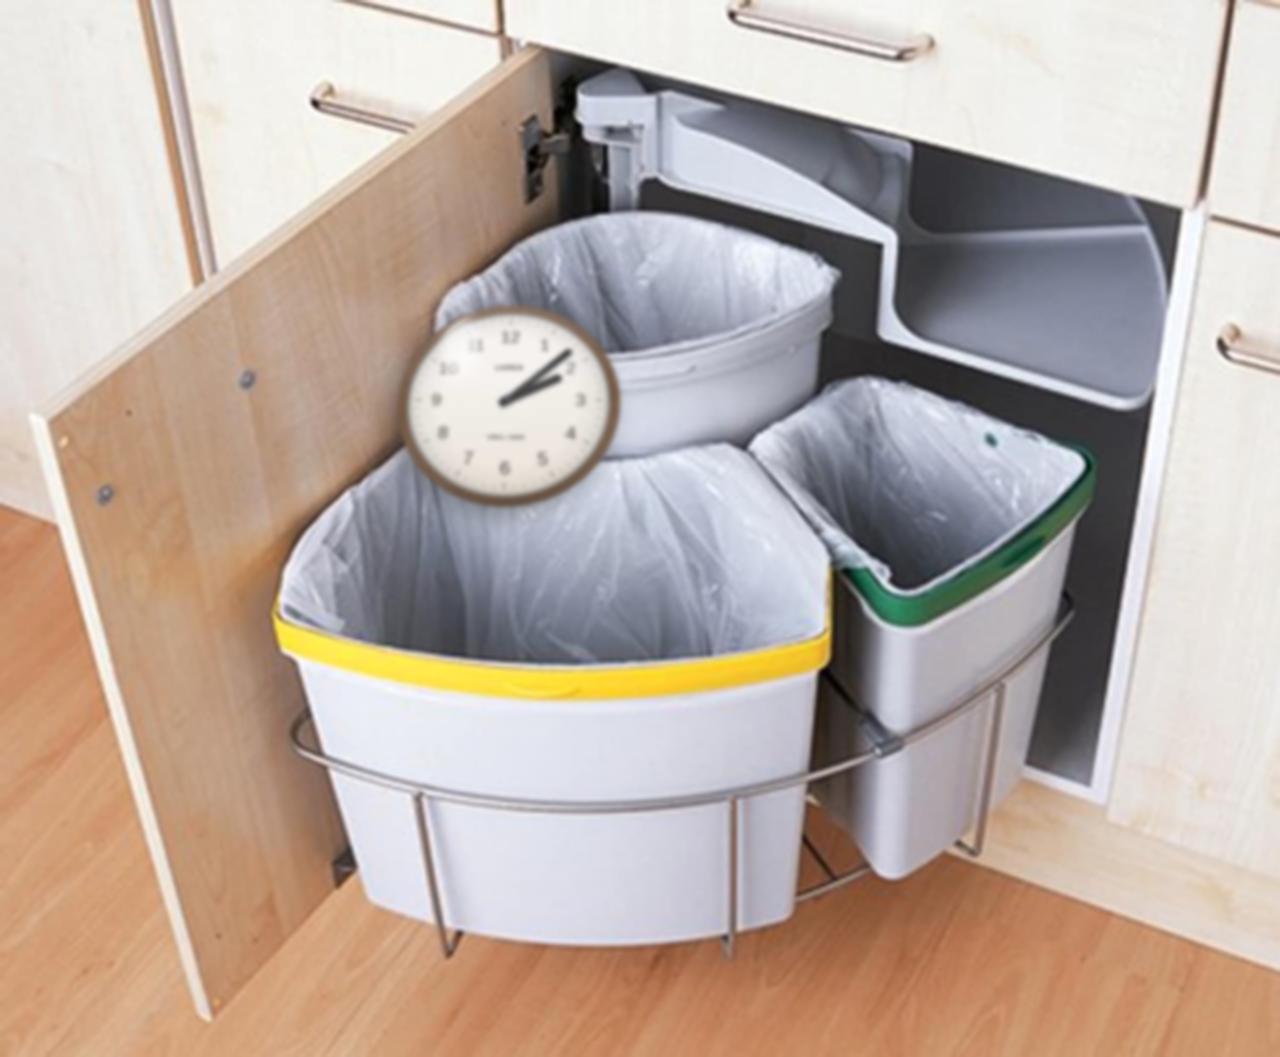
2 h 08 min
